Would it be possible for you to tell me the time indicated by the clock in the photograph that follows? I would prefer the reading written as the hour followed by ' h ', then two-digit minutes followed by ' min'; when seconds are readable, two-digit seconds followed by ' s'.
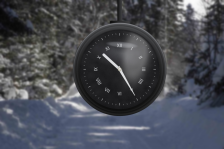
10 h 25 min
